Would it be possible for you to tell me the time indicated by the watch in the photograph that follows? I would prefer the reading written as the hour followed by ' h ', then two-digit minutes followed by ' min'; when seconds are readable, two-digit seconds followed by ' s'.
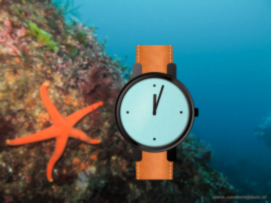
12 h 03 min
